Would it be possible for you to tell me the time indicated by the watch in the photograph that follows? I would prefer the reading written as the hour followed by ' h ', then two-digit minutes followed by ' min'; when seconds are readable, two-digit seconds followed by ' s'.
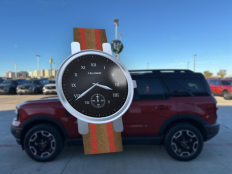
3 h 39 min
